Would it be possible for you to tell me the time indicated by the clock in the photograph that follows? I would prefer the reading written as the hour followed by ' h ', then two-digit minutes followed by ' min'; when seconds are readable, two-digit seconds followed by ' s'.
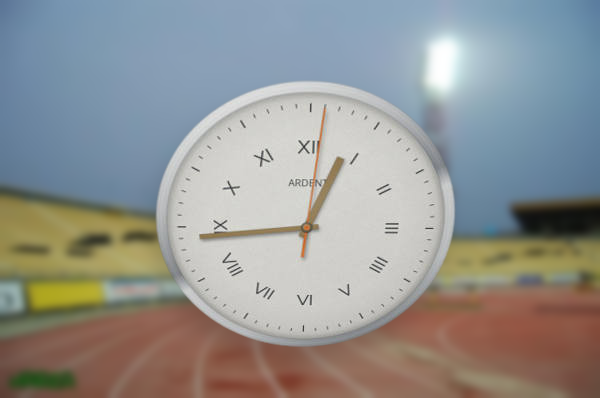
12 h 44 min 01 s
